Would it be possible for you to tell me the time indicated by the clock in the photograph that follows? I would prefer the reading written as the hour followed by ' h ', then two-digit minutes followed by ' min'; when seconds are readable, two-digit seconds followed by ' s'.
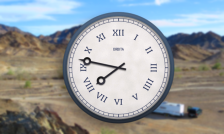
7 h 47 min
